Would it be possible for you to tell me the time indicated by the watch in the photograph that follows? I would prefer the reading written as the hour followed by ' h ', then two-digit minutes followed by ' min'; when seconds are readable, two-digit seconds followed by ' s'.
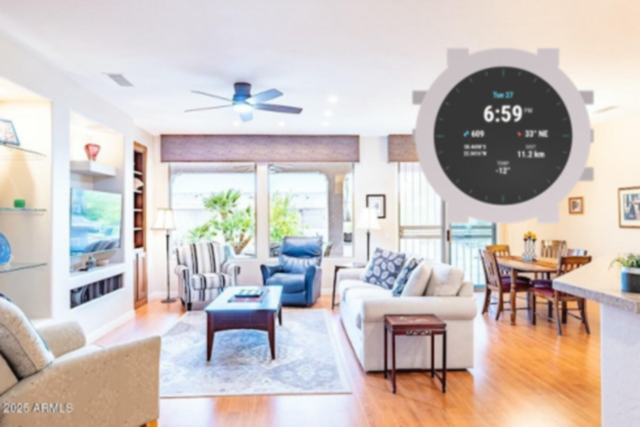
6 h 59 min
